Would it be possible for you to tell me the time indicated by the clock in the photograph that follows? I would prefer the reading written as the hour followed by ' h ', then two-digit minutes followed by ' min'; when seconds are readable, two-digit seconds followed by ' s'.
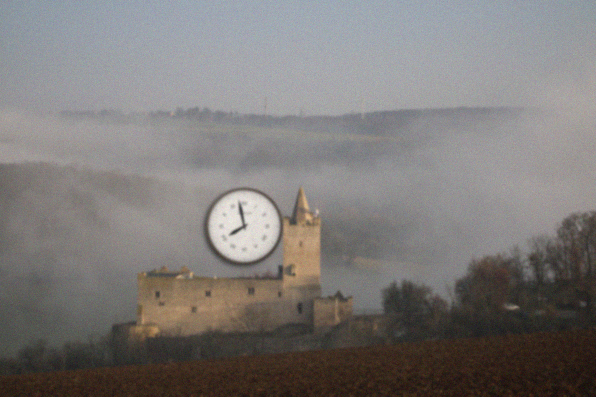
7 h 58 min
